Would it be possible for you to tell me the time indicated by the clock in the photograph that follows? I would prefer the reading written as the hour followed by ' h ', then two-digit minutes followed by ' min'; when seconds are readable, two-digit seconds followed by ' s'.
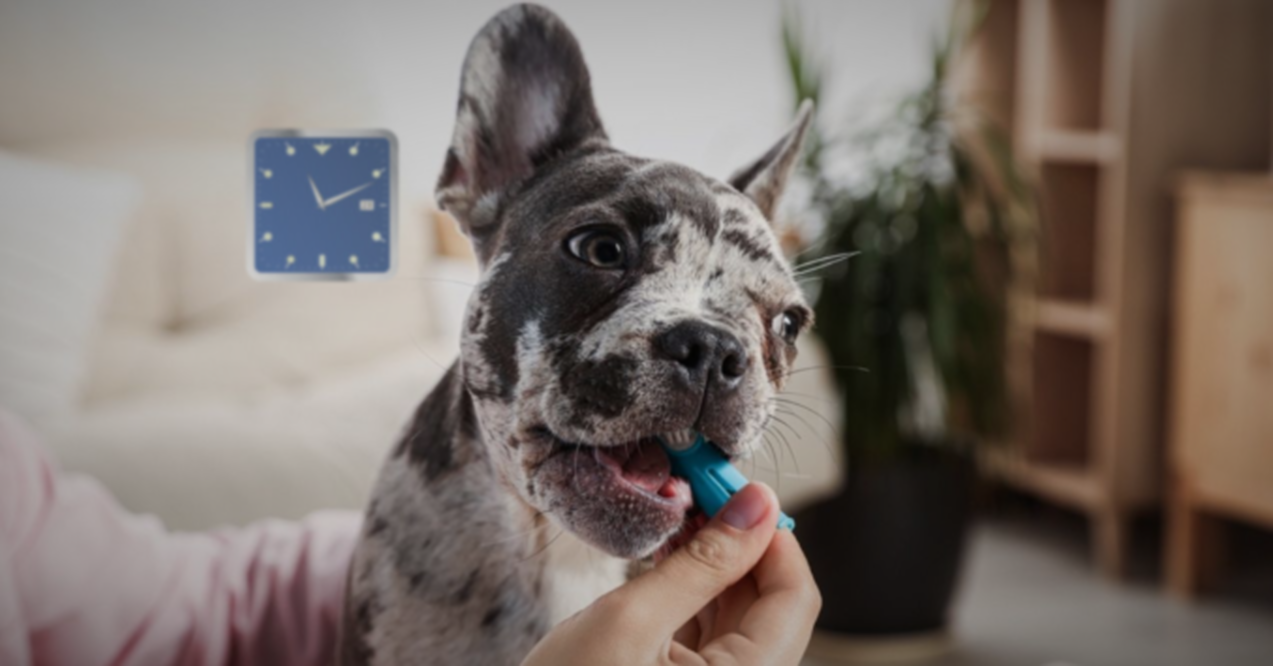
11 h 11 min
